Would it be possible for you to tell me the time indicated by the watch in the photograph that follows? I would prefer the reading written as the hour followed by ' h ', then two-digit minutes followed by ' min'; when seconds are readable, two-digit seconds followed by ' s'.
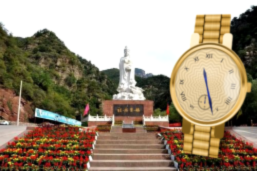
11 h 27 min
